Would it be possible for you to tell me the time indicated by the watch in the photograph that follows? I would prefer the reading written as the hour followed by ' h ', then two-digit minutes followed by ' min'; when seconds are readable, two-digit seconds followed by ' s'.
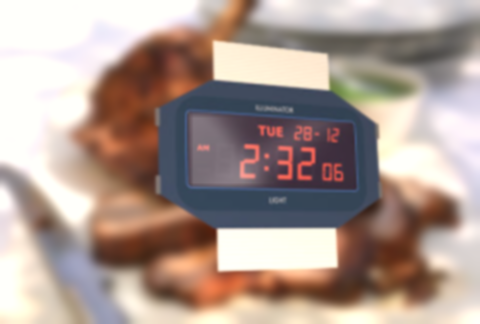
2 h 32 min 06 s
